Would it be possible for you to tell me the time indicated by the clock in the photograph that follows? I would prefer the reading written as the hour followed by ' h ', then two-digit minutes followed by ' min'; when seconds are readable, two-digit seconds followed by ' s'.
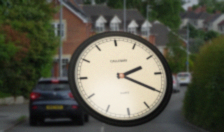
2 h 20 min
